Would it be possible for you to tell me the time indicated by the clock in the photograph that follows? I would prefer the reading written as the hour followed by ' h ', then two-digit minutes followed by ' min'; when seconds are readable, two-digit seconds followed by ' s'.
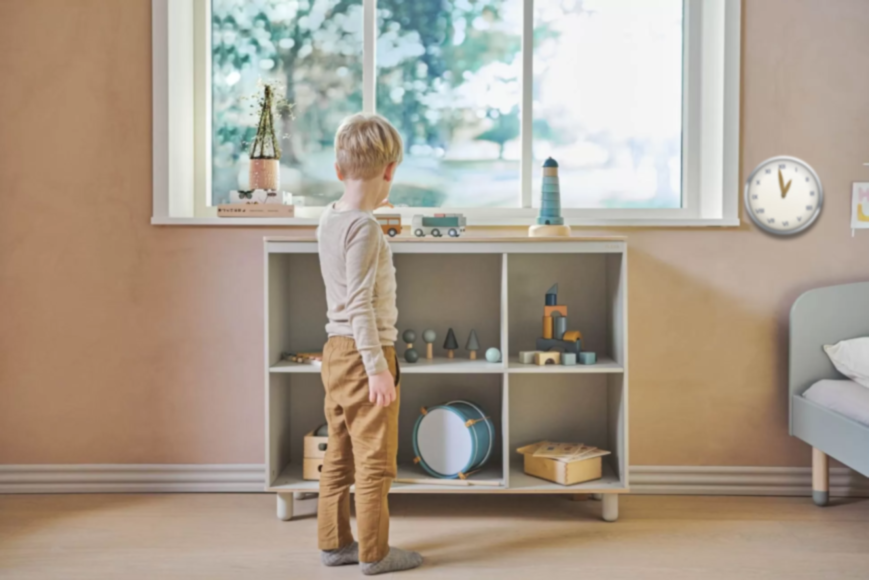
12 h 59 min
